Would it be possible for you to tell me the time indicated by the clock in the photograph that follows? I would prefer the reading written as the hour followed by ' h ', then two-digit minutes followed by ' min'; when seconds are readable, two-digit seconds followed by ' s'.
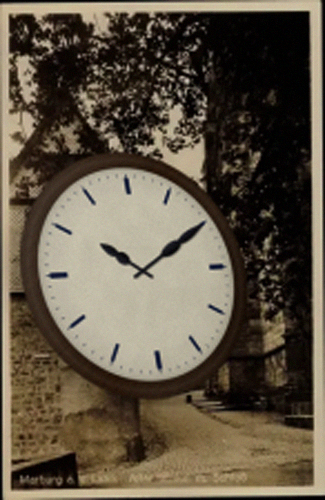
10 h 10 min
